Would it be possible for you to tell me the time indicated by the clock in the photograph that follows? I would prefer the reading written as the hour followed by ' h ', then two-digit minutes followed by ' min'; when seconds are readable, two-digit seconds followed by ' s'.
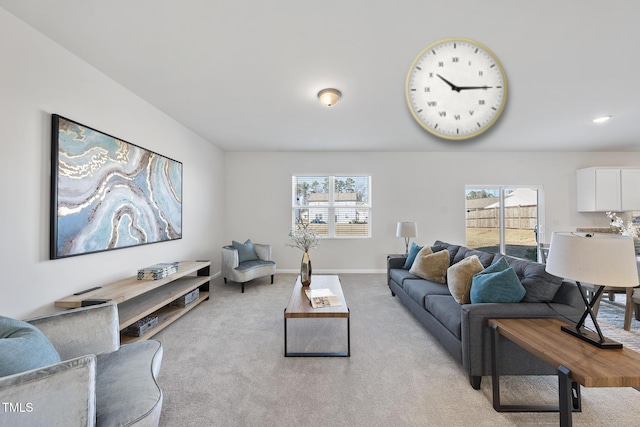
10 h 15 min
